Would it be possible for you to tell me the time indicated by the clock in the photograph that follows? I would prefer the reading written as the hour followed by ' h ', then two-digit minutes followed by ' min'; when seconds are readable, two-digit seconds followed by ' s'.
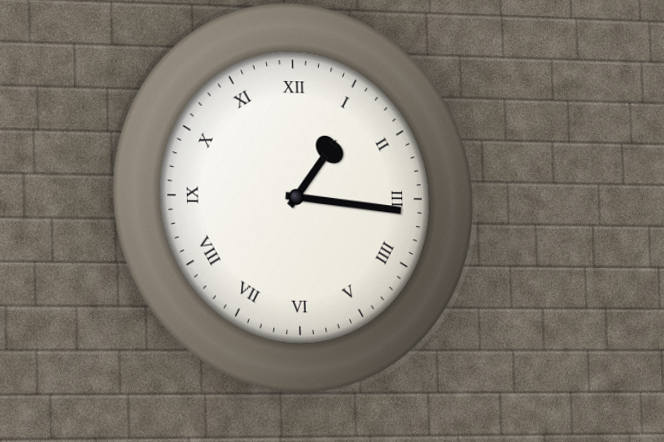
1 h 16 min
